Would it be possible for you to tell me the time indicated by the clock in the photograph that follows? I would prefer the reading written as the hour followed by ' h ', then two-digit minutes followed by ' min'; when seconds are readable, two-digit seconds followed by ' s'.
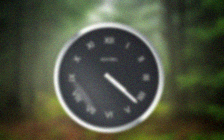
4 h 22 min
